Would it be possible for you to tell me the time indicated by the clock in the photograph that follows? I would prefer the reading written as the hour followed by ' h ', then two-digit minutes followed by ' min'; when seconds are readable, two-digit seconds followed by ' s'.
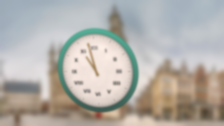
10 h 58 min
